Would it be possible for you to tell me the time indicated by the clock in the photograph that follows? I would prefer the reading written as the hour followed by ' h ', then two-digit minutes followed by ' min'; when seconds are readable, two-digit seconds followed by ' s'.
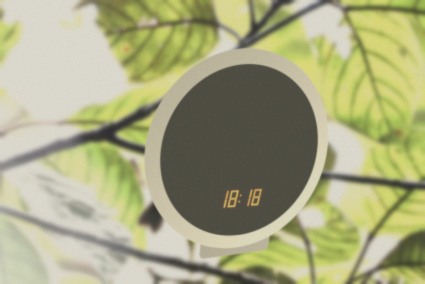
18 h 18 min
